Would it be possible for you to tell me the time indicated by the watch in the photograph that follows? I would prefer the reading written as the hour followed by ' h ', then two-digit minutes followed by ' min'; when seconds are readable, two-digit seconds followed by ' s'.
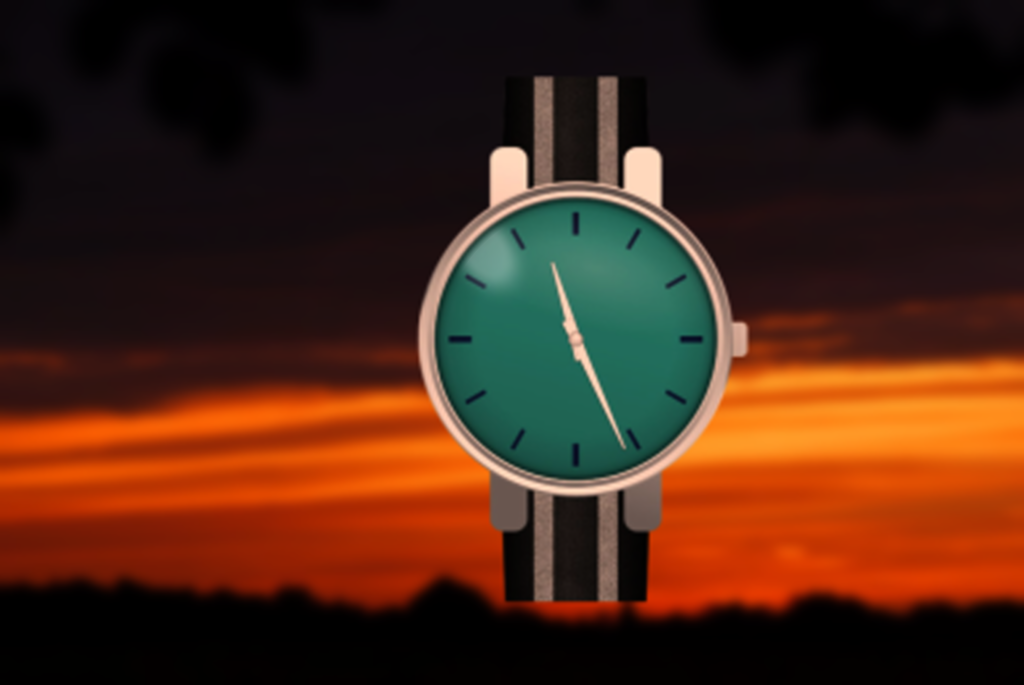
11 h 26 min
